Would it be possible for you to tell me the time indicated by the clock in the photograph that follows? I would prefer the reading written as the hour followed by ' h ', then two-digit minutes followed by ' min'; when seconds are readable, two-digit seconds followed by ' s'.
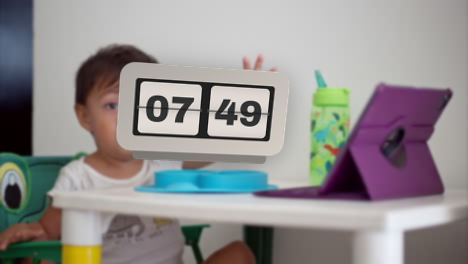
7 h 49 min
